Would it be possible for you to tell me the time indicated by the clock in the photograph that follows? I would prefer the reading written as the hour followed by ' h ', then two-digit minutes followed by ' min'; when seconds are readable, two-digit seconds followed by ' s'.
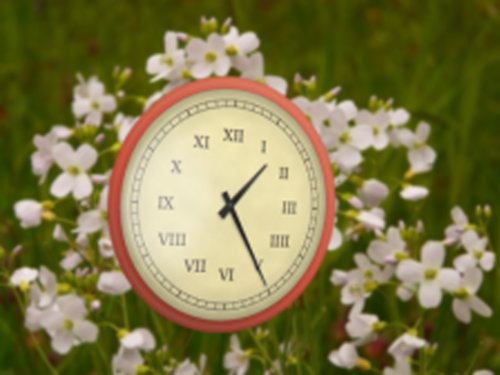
1 h 25 min
